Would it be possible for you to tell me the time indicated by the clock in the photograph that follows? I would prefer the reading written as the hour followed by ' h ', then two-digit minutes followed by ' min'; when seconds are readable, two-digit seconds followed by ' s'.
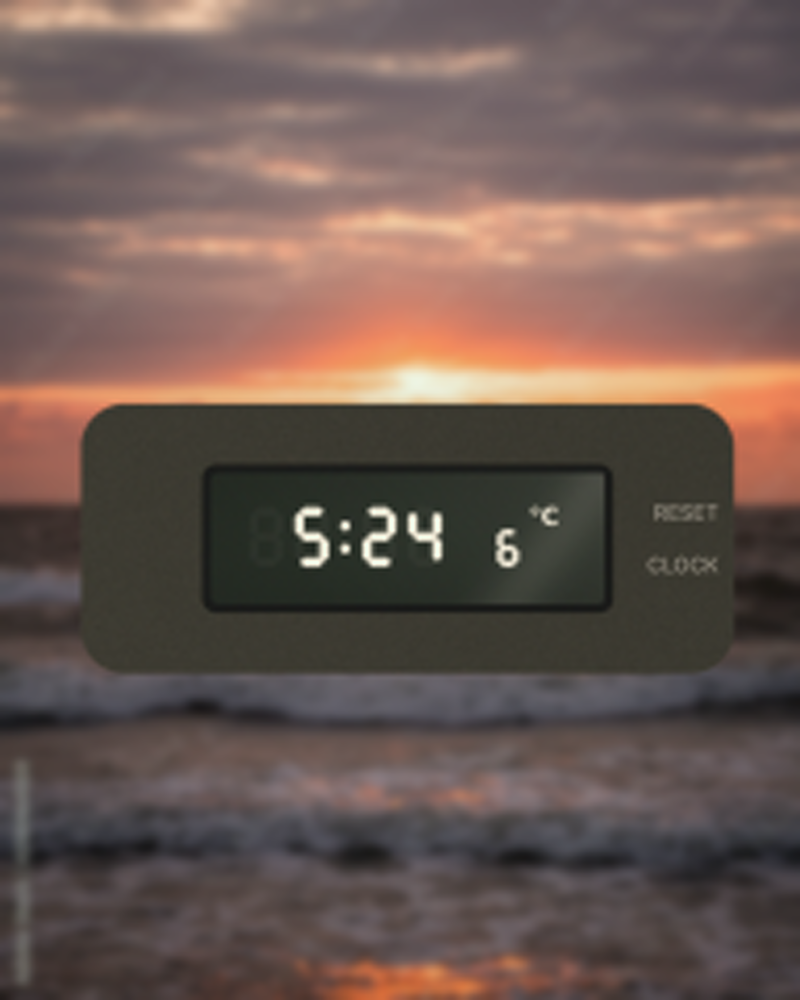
5 h 24 min
